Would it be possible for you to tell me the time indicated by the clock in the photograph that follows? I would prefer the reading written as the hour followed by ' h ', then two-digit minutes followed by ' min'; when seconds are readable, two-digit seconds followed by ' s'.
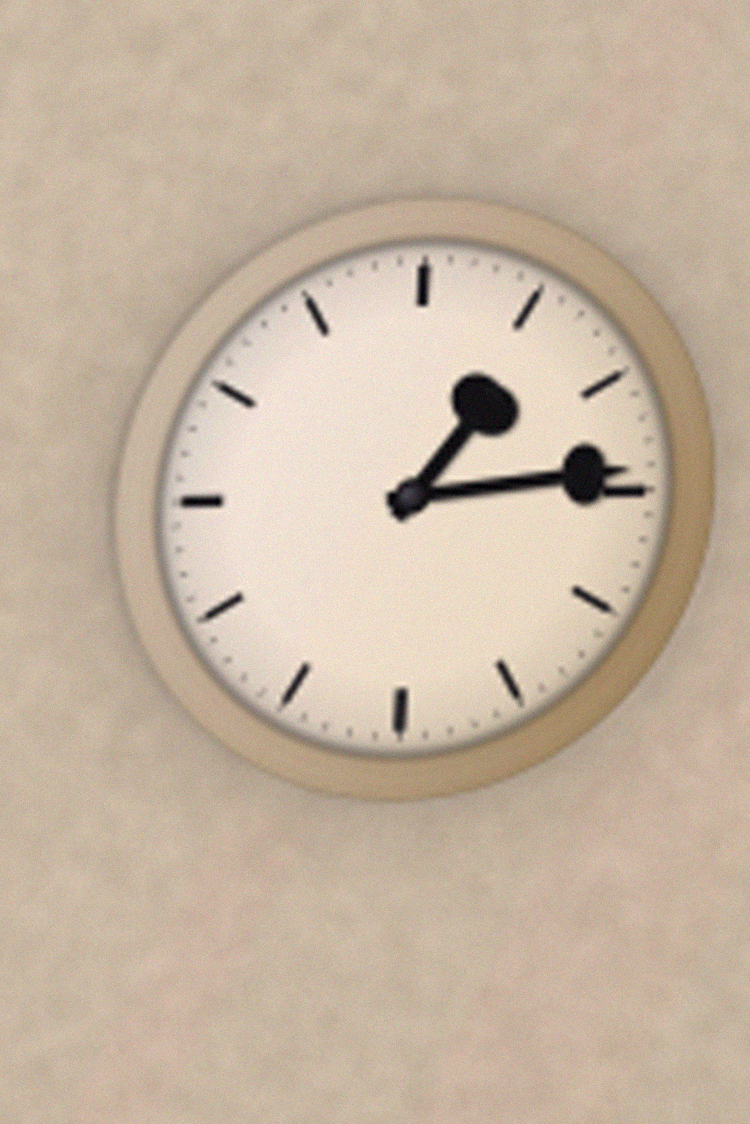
1 h 14 min
